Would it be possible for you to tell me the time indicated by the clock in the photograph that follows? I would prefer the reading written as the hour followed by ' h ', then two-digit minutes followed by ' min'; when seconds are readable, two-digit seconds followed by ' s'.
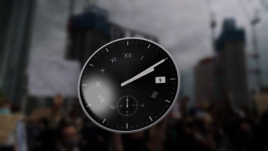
2 h 10 min
